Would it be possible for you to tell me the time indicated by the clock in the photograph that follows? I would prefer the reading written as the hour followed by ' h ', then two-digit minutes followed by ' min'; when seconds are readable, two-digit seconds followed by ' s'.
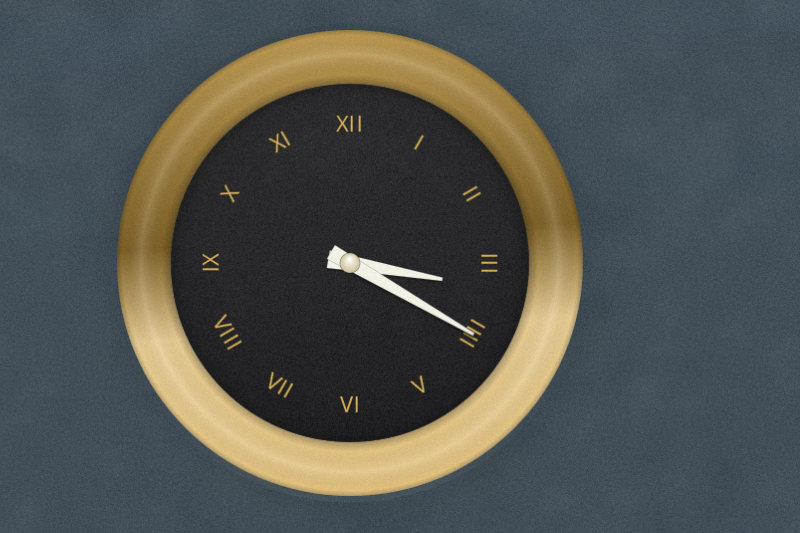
3 h 20 min
